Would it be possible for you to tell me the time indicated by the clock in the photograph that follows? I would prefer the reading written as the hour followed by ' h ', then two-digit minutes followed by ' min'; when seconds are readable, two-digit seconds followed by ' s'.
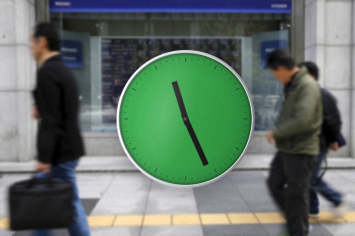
11 h 26 min
